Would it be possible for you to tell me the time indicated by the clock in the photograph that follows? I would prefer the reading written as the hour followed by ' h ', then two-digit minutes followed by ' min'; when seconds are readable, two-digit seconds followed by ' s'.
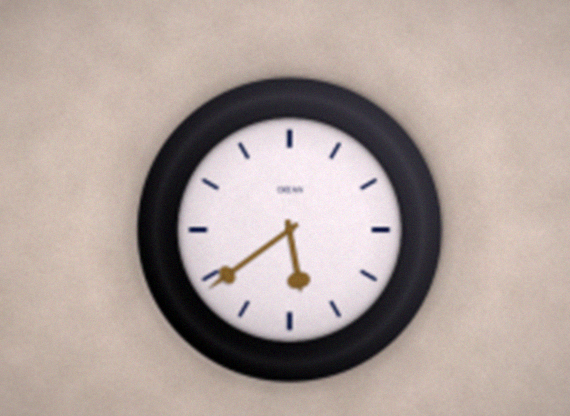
5 h 39 min
